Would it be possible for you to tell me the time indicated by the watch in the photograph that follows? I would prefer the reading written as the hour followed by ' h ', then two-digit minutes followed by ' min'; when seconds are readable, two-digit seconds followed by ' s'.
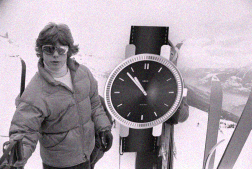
10 h 53 min
